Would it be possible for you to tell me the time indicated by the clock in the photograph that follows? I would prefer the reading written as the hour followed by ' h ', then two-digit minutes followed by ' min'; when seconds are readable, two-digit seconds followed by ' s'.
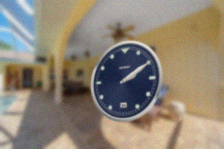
2 h 10 min
